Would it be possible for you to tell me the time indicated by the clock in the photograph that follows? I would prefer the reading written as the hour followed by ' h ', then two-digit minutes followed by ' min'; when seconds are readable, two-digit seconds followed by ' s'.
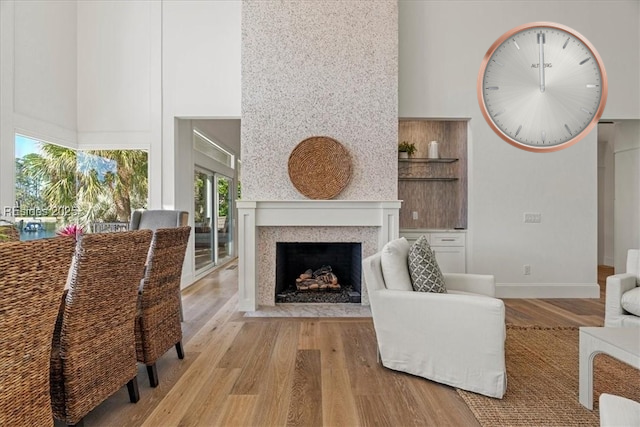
12 h 00 min
